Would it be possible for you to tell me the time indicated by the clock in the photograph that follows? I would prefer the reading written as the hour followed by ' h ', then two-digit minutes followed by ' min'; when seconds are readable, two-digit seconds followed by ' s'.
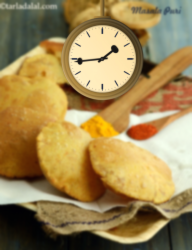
1 h 44 min
